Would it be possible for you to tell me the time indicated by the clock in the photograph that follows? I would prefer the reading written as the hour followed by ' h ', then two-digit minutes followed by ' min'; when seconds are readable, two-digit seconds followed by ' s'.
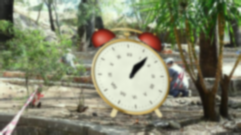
1 h 07 min
